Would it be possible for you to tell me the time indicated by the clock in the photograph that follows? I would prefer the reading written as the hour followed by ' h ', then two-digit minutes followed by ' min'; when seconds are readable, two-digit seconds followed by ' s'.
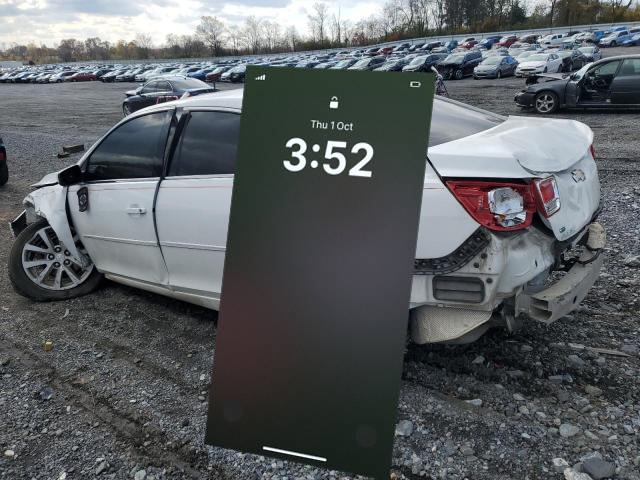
3 h 52 min
